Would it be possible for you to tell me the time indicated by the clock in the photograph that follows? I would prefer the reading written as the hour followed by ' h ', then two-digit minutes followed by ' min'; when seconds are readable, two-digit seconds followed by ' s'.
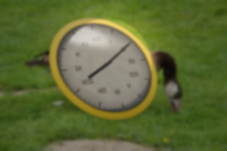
8 h 10 min
